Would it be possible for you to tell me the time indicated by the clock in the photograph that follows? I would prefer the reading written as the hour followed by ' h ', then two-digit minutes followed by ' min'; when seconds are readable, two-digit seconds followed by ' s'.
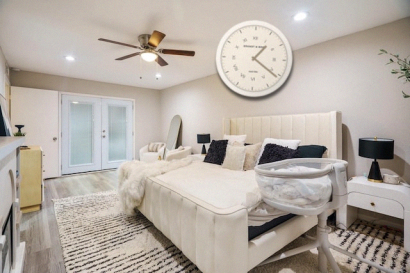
1 h 21 min
